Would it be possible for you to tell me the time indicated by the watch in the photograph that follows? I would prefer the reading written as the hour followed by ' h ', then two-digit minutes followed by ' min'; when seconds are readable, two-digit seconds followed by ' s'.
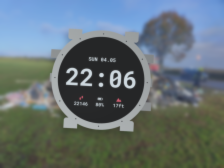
22 h 06 min
